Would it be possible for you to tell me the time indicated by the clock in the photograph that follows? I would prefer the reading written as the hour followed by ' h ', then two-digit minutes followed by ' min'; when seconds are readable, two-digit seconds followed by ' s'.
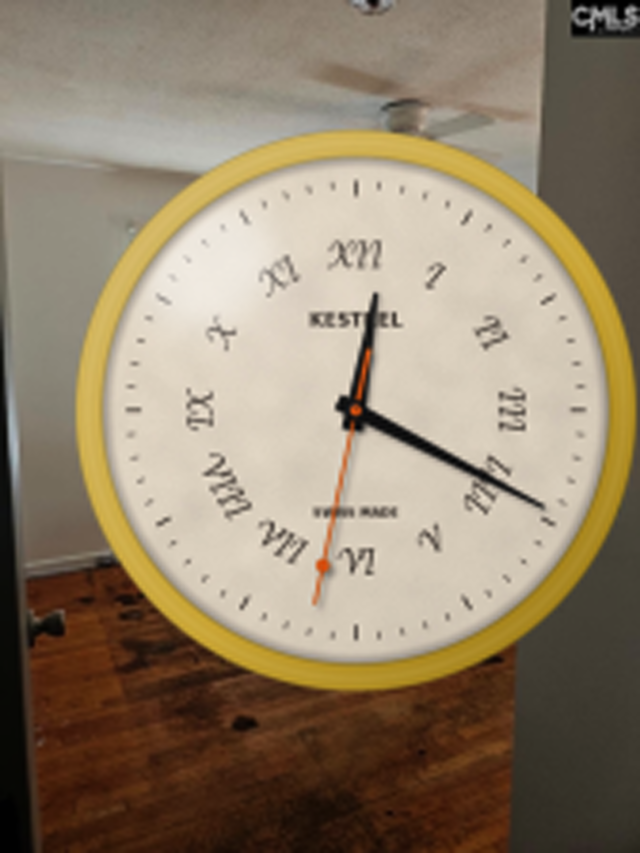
12 h 19 min 32 s
